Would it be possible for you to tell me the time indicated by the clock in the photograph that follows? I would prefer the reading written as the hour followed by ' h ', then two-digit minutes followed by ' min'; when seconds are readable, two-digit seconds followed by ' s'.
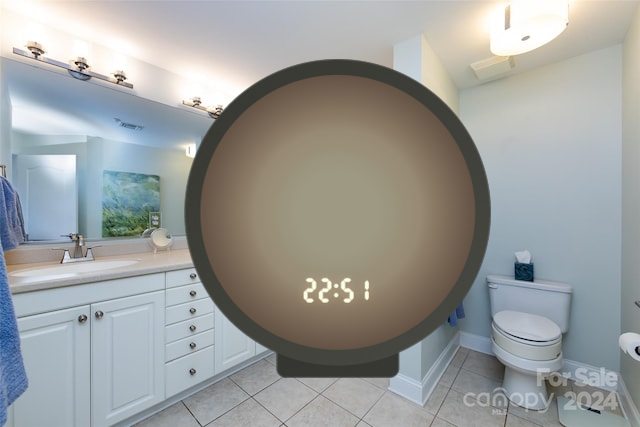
22 h 51 min
